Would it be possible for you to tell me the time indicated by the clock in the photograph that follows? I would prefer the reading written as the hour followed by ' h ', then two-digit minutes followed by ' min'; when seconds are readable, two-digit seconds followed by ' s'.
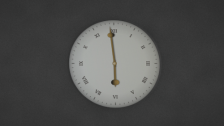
5 h 59 min
